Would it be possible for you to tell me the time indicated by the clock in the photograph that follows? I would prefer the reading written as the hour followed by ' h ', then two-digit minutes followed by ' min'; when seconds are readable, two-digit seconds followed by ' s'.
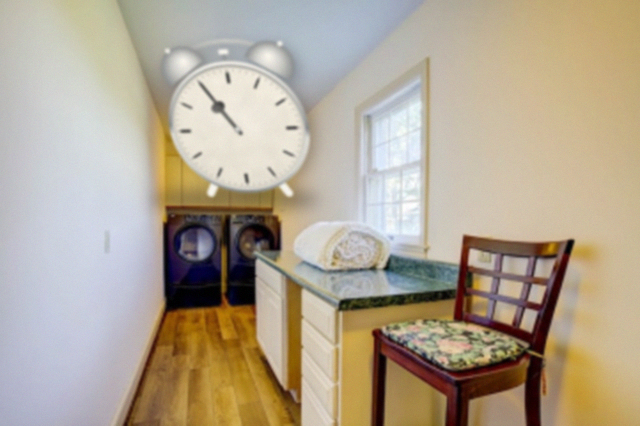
10 h 55 min
